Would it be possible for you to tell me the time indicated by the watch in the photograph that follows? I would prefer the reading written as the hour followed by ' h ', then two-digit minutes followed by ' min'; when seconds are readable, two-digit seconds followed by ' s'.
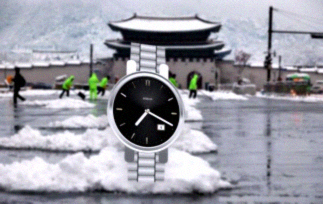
7 h 19 min
